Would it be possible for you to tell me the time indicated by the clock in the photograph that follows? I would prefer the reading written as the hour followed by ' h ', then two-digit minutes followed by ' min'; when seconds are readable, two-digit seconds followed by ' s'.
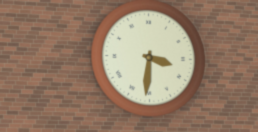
3 h 31 min
